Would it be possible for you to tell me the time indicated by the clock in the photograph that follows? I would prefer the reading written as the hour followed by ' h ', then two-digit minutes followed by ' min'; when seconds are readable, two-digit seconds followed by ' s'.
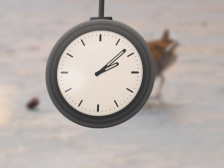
2 h 08 min
